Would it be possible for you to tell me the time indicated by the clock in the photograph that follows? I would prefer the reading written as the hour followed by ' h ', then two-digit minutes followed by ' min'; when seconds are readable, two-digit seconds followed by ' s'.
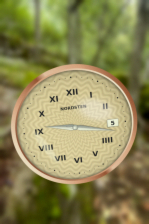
9 h 17 min
